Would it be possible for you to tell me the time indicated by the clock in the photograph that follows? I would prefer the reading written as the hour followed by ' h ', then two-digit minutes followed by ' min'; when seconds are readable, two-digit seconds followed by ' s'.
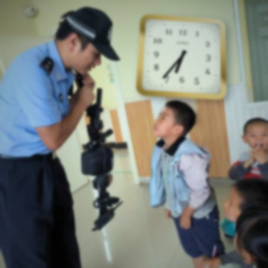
6 h 36 min
